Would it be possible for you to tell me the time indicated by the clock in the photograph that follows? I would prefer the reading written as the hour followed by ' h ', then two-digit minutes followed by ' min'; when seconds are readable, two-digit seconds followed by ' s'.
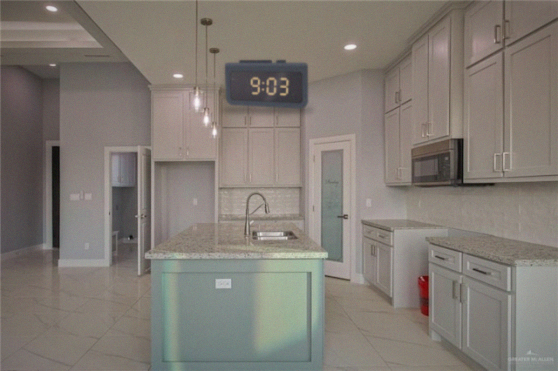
9 h 03 min
